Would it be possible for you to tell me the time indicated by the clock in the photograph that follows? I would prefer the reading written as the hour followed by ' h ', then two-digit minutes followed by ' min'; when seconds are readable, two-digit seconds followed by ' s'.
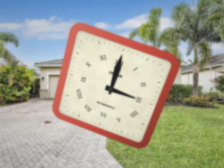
3 h 00 min
